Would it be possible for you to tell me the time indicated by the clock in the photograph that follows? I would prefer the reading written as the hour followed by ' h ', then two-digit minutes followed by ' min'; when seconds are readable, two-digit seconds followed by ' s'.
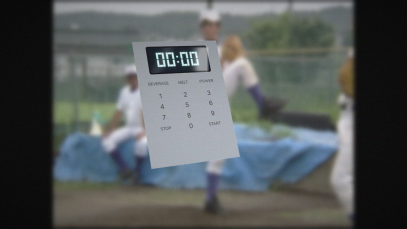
0 h 00 min
